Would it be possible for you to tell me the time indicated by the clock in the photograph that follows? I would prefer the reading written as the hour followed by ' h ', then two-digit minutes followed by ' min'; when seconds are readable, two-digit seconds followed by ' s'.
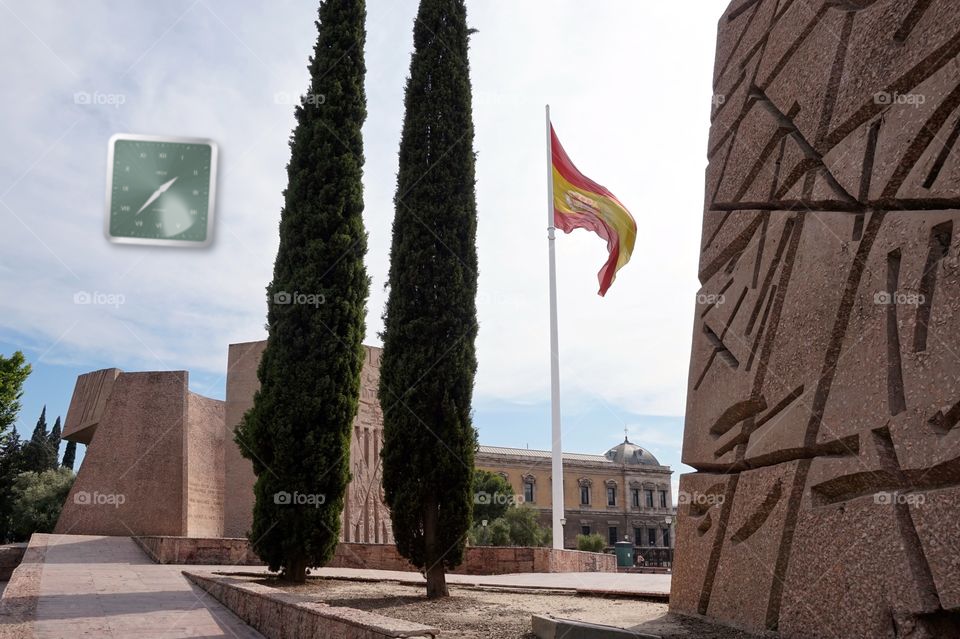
1 h 37 min
